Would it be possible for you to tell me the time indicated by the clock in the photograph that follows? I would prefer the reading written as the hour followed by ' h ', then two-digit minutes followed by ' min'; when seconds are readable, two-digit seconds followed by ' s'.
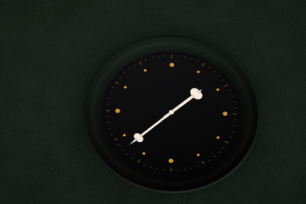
1 h 38 min
